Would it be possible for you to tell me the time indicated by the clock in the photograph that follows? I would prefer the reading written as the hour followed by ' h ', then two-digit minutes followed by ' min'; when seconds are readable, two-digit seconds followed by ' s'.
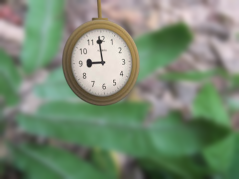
8 h 59 min
